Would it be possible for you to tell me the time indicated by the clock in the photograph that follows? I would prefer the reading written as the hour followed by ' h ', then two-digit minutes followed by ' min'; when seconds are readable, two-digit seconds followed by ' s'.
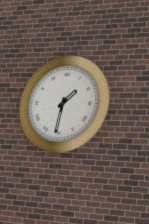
1 h 31 min
